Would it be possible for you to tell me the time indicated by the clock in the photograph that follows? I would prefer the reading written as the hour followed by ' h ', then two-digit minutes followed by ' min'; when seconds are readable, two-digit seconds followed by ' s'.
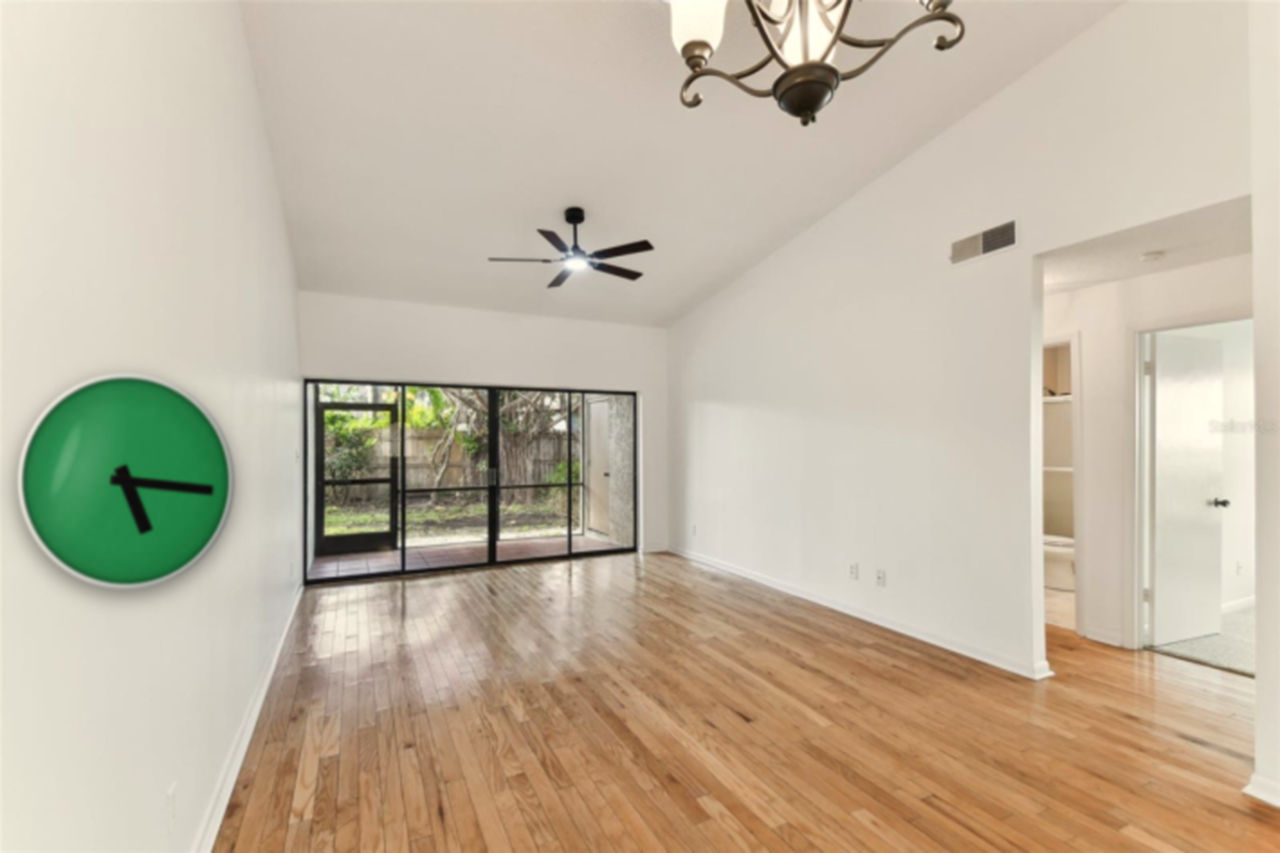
5 h 16 min
